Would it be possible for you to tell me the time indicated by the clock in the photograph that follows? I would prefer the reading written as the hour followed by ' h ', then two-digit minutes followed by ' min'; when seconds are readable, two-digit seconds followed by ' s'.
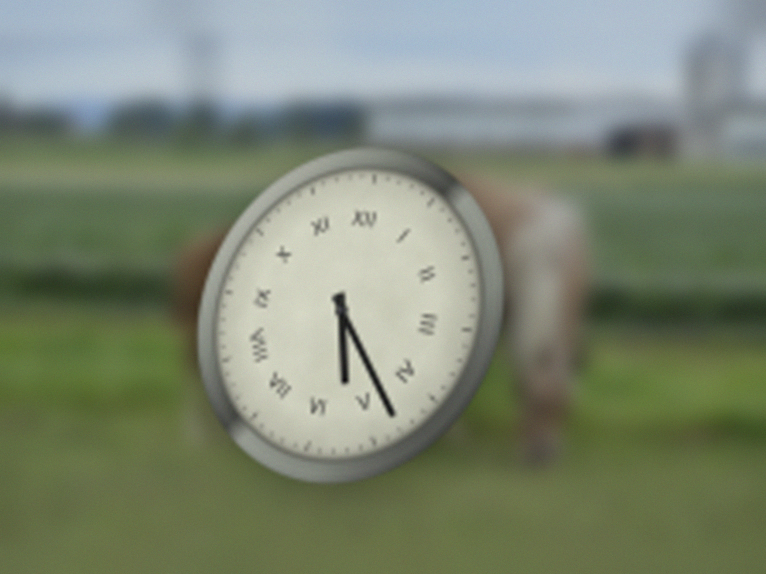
5 h 23 min
